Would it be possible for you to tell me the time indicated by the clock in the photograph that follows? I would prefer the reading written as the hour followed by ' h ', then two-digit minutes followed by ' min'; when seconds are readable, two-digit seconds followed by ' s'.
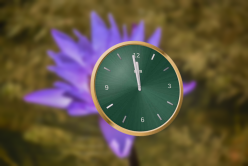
11 h 59 min
